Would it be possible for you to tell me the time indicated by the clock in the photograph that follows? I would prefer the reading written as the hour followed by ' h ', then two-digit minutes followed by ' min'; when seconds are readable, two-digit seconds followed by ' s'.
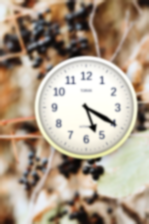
5 h 20 min
